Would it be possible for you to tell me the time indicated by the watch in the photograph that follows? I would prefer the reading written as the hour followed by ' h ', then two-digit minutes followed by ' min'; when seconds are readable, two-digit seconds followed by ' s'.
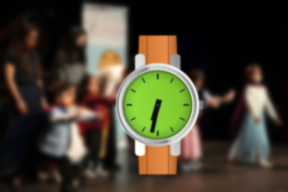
6 h 32 min
